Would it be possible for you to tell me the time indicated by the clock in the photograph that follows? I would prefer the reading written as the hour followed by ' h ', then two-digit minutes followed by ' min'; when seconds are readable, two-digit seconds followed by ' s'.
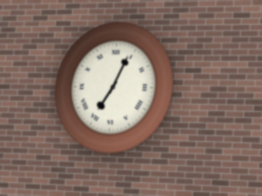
7 h 04 min
